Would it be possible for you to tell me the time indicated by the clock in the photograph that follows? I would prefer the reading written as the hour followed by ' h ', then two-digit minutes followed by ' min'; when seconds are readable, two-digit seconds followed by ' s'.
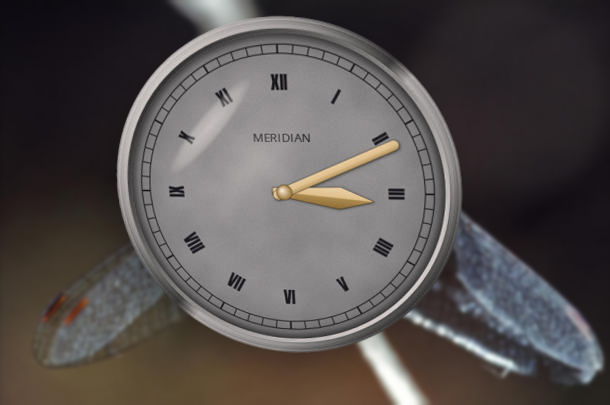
3 h 11 min
